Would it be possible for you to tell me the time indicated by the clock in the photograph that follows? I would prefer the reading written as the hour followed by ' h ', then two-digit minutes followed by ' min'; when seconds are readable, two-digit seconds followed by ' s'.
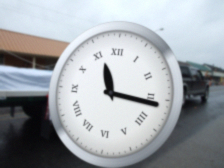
11 h 16 min
